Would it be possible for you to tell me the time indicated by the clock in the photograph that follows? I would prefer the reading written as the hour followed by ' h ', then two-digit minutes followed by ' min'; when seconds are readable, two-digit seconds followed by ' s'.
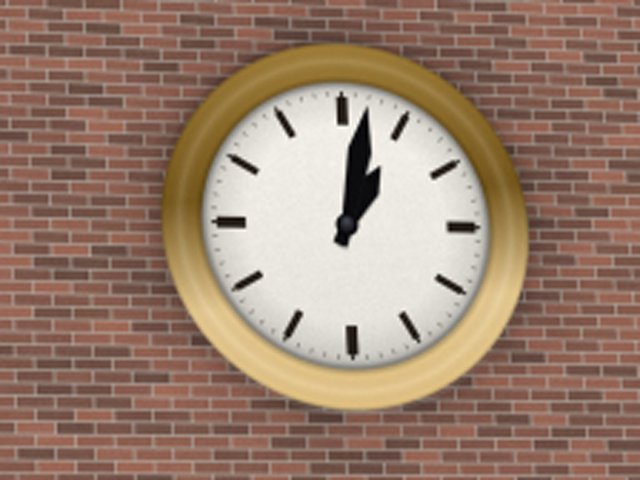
1 h 02 min
